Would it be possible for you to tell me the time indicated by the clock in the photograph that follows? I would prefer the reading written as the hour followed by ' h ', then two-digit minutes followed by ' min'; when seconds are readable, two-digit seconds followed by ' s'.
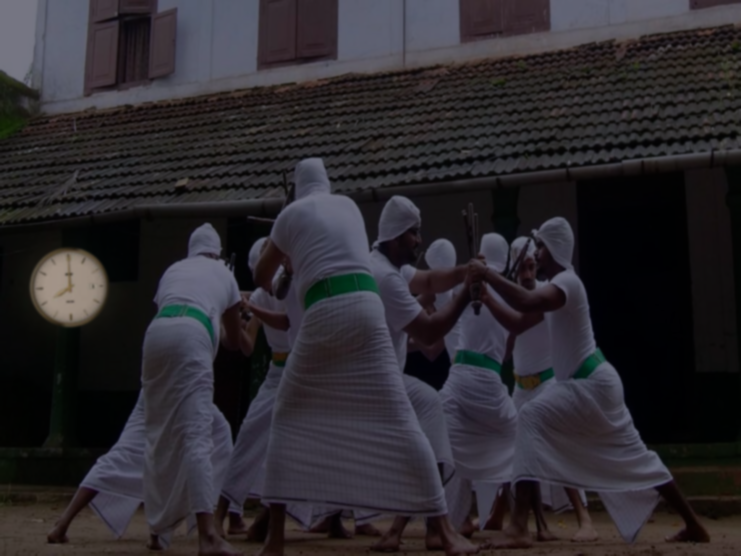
8 h 00 min
